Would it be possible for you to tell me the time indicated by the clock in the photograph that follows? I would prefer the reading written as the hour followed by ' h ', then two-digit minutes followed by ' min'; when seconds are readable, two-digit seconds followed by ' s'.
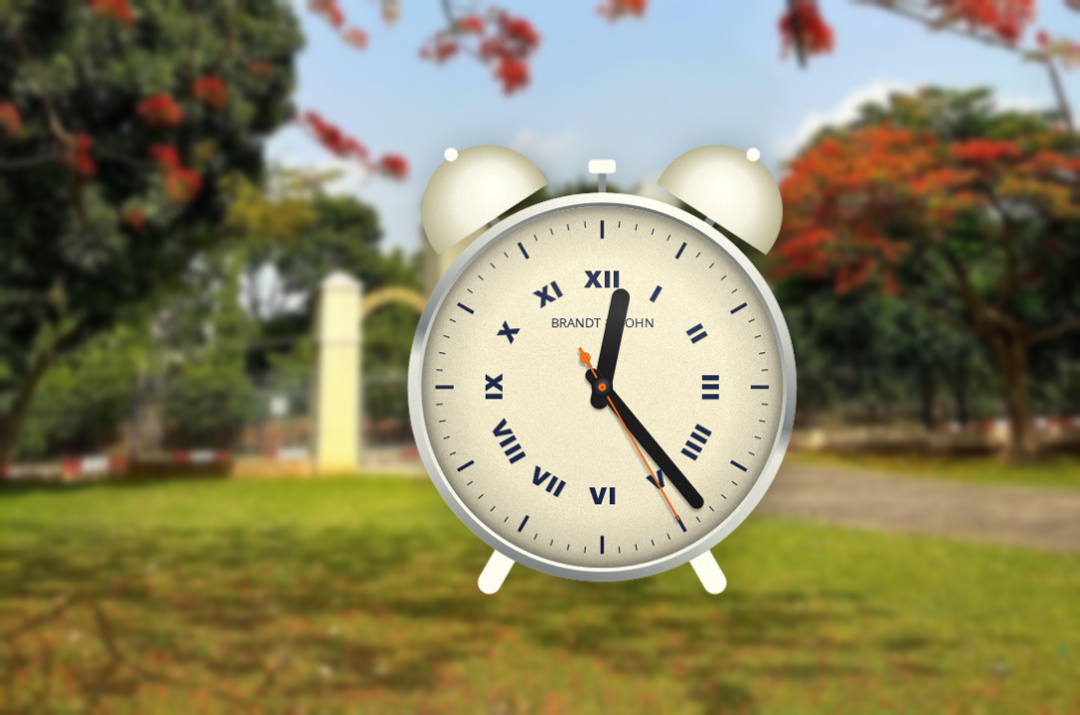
12 h 23 min 25 s
